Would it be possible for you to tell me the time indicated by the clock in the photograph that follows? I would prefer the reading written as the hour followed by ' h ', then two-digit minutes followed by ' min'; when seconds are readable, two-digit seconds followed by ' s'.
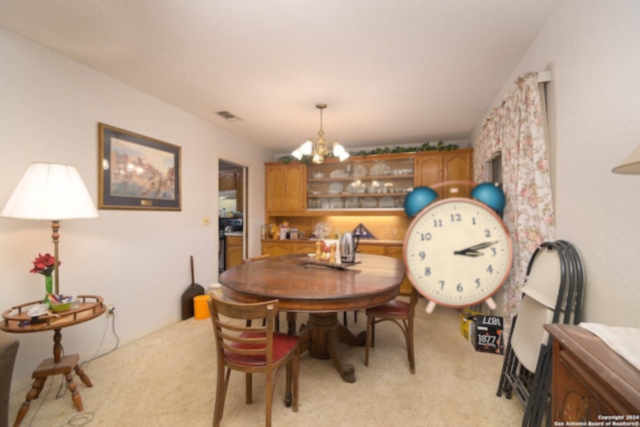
3 h 13 min
